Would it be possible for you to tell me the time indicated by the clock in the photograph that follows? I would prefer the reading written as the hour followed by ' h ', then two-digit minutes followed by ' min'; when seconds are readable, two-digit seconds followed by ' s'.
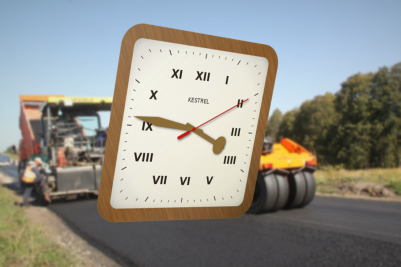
3 h 46 min 10 s
